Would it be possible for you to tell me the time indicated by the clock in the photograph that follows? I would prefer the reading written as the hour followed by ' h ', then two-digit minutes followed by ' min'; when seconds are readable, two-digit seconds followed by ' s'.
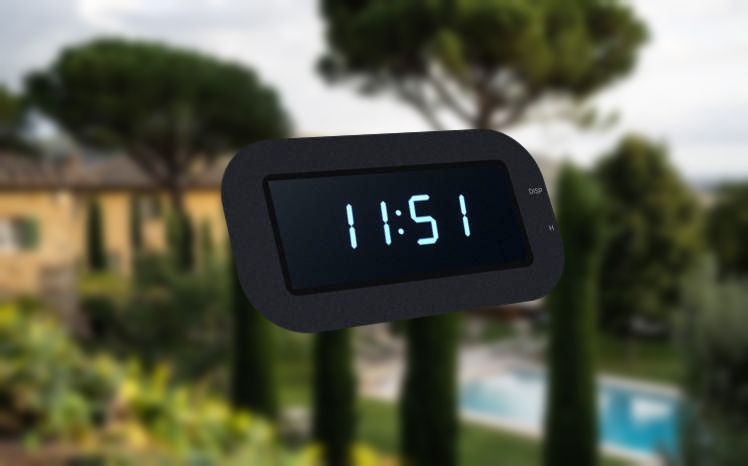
11 h 51 min
